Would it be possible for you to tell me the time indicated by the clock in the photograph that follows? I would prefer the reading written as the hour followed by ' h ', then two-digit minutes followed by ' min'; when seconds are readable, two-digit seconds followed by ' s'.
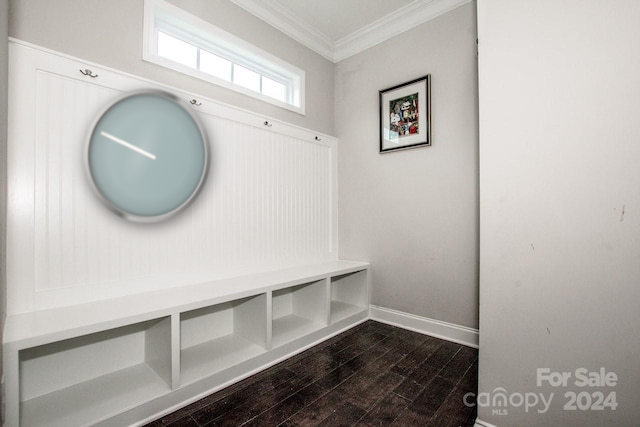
9 h 49 min
